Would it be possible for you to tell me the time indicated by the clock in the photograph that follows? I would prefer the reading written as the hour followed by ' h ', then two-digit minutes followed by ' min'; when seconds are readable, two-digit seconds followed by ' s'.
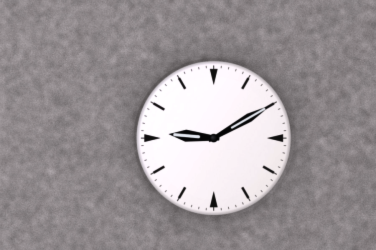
9 h 10 min
